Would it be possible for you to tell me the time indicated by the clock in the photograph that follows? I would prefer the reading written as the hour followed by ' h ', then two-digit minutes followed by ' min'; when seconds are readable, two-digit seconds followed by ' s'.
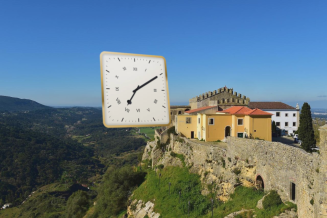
7 h 10 min
